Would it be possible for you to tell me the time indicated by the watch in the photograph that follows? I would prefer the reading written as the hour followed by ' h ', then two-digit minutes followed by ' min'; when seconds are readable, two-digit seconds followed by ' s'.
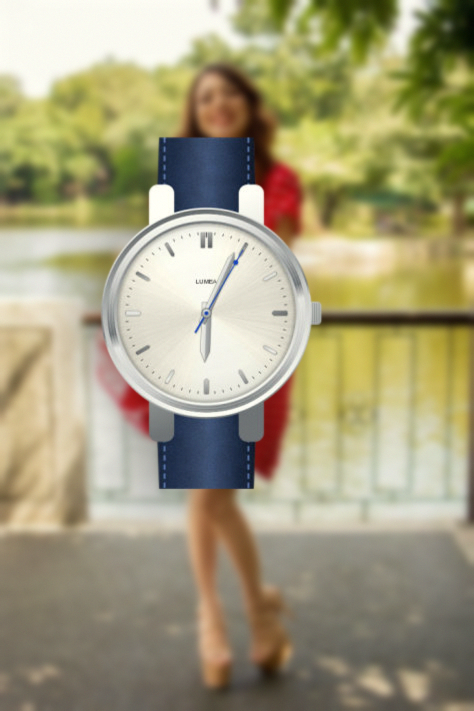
6 h 04 min 05 s
